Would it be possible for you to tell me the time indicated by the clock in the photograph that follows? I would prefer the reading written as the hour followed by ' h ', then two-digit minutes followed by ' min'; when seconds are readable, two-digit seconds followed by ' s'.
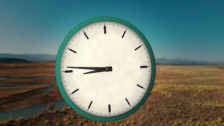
8 h 46 min
